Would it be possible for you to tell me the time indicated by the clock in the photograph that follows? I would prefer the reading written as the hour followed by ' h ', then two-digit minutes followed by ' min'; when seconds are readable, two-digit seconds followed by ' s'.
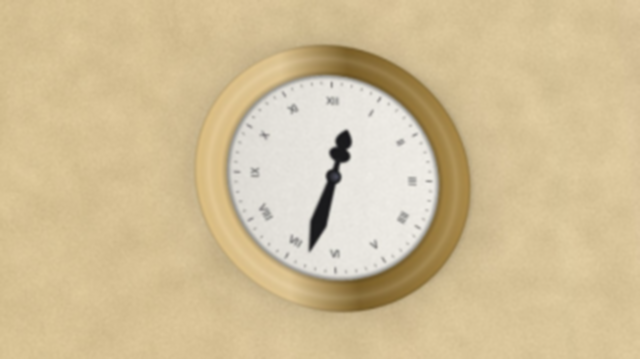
12 h 33 min
